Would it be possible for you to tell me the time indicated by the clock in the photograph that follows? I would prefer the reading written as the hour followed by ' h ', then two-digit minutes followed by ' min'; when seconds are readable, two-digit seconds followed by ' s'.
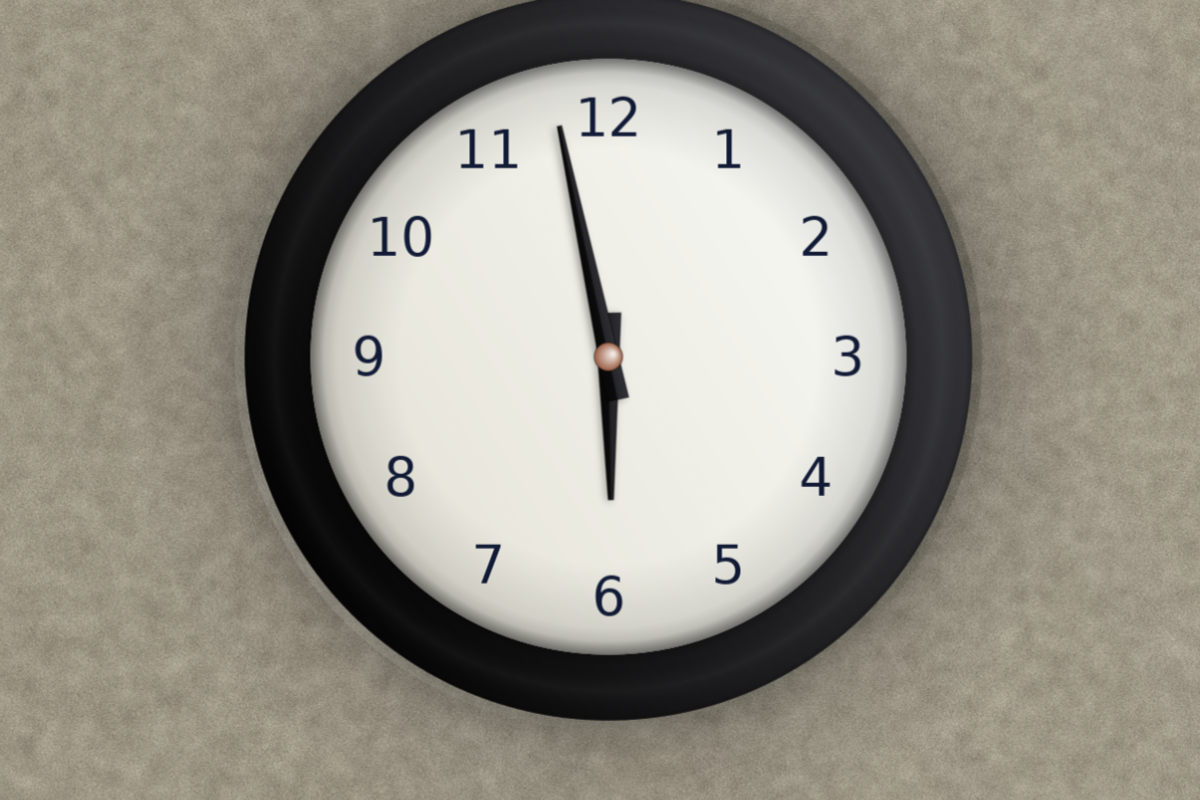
5 h 58 min
